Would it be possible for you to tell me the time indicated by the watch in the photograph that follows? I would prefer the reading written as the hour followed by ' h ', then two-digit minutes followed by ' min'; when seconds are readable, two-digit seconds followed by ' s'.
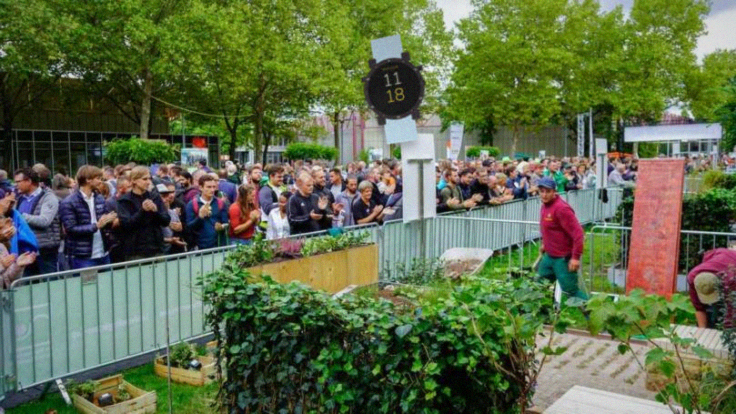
11 h 18 min
